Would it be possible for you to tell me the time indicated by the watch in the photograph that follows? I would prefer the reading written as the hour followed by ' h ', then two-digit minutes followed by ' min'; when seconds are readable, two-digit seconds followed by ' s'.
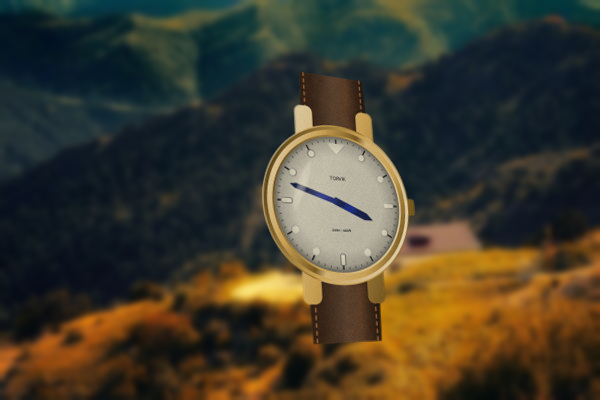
3 h 48 min
